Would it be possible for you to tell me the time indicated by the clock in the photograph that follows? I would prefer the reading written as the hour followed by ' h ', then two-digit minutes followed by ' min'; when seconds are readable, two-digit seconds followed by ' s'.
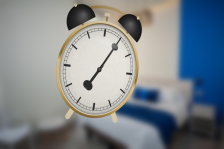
7 h 05 min
